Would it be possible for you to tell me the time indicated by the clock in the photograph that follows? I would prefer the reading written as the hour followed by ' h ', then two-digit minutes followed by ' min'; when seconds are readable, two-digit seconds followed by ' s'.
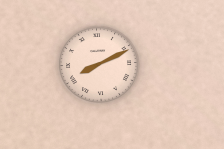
8 h 11 min
